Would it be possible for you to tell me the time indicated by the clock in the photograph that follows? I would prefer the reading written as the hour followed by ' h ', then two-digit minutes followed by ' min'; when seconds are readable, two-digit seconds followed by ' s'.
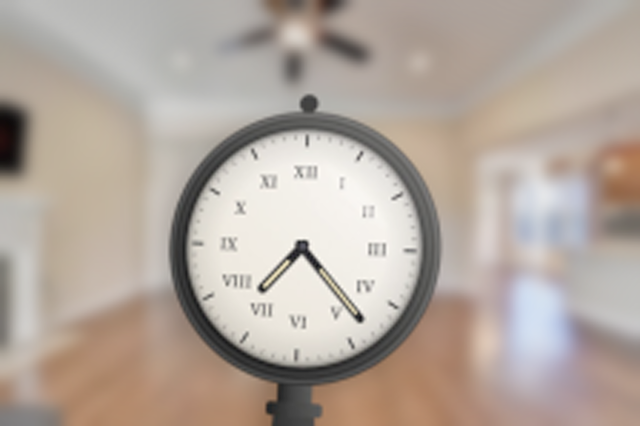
7 h 23 min
